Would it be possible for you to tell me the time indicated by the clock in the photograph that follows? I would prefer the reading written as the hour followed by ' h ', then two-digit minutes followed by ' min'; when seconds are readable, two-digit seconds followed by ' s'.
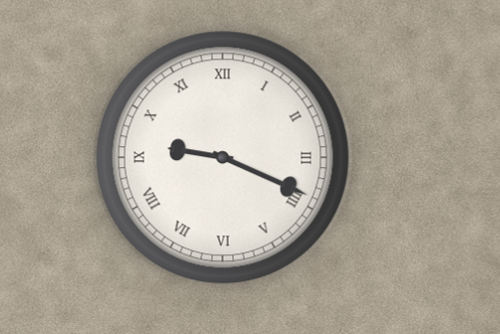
9 h 19 min
